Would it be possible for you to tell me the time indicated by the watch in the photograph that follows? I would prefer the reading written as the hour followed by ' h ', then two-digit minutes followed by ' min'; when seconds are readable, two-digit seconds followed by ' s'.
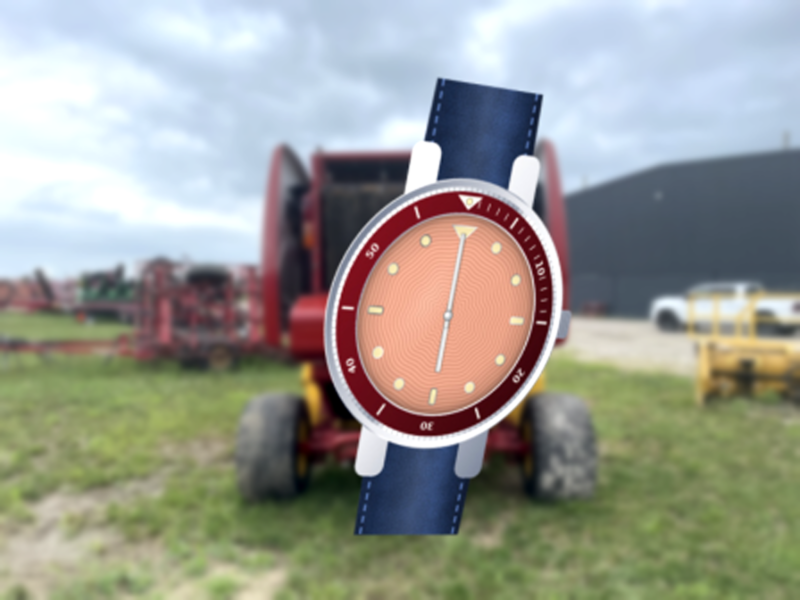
6 h 00 min
